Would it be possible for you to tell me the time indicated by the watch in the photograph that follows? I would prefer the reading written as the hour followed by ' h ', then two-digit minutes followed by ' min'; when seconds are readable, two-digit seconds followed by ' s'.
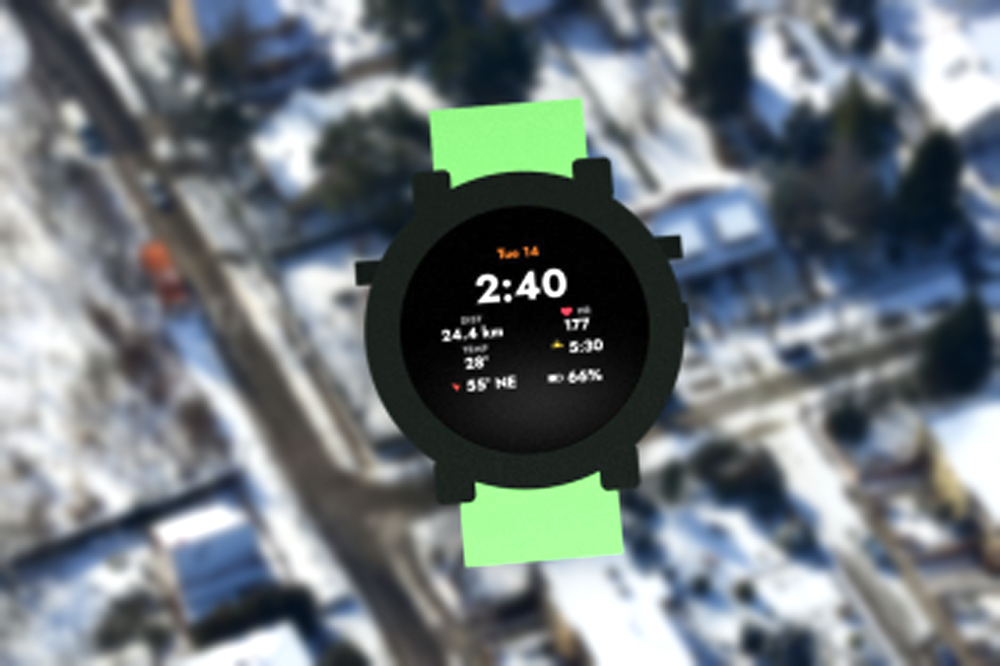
2 h 40 min
